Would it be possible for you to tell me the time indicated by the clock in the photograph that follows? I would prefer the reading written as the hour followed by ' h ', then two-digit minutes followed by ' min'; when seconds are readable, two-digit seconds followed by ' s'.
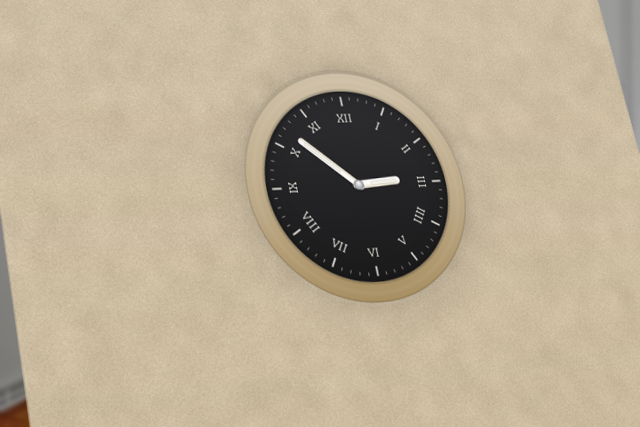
2 h 52 min
